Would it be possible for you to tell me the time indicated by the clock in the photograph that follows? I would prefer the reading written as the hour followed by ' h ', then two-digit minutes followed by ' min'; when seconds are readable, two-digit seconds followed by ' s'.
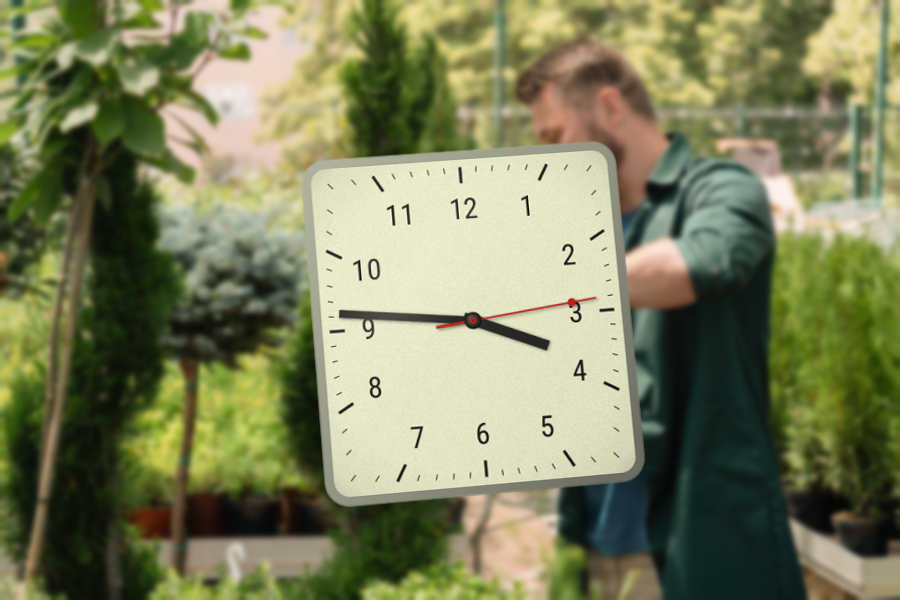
3 h 46 min 14 s
